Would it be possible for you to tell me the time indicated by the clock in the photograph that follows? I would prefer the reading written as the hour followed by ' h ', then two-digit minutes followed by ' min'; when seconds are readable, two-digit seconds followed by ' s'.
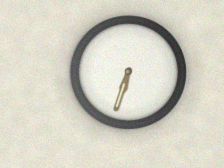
6 h 33 min
